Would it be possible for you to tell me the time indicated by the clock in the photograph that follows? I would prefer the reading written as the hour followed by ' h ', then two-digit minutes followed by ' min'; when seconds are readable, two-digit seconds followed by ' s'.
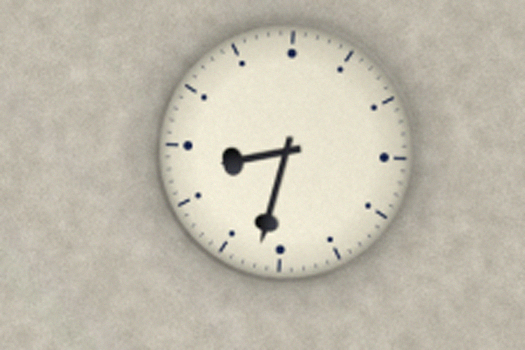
8 h 32 min
